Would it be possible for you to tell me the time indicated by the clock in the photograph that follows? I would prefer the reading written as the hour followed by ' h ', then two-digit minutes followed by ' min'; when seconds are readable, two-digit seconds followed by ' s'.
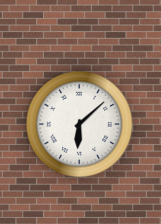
6 h 08 min
